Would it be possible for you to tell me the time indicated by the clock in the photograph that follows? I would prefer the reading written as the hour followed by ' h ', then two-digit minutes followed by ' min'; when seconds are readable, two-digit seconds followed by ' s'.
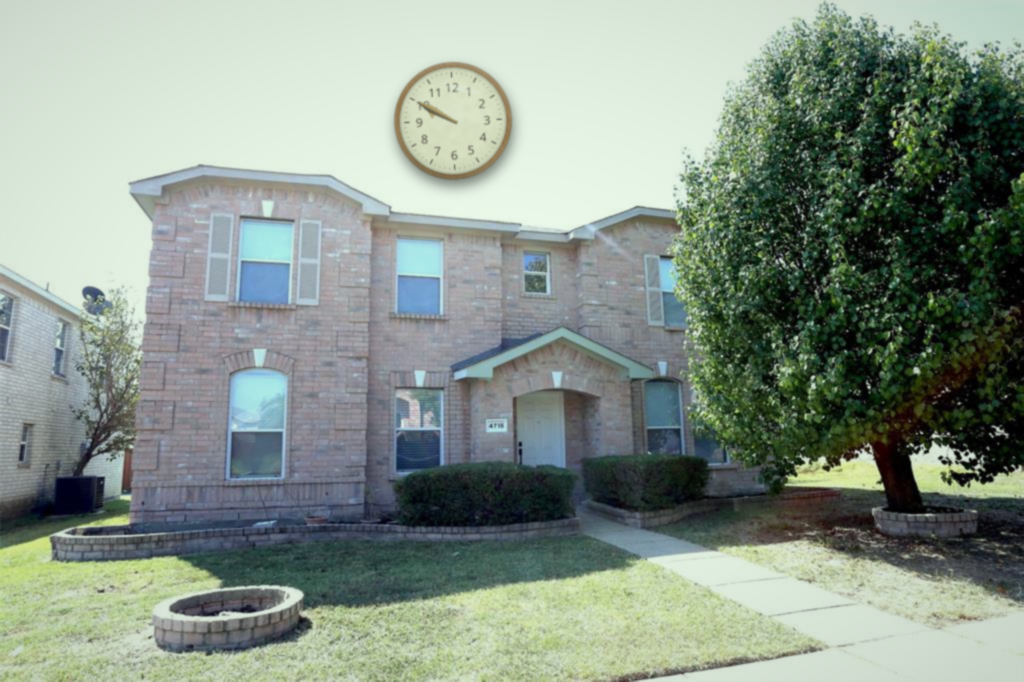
9 h 50 min
